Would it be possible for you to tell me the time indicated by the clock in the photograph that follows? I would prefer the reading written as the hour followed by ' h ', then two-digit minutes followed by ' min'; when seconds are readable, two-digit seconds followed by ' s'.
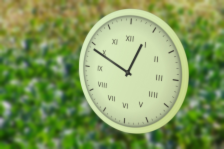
12 h 49 min
